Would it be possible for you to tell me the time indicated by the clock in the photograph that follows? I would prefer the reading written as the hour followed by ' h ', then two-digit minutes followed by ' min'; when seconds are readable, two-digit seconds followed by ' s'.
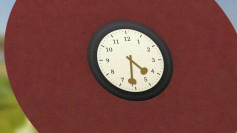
4 h 31 min
